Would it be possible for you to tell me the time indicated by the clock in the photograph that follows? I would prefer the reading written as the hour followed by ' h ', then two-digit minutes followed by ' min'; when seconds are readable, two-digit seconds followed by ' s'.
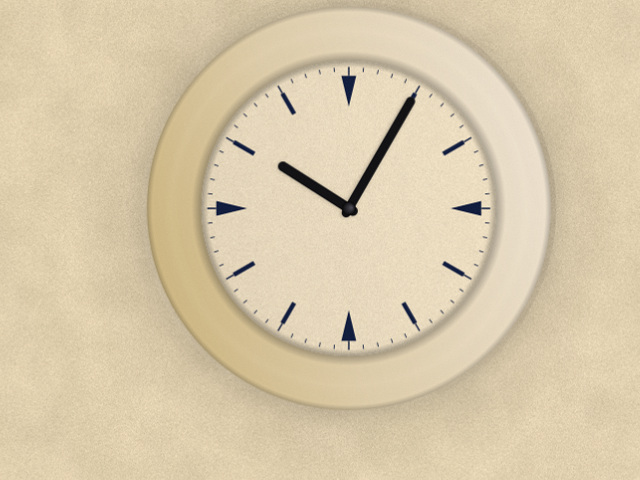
10 h 05 min
